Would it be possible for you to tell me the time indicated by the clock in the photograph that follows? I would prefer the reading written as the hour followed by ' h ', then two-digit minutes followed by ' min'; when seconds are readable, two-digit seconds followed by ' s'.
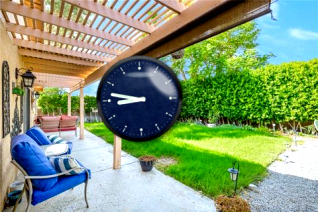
8 h 47 min
